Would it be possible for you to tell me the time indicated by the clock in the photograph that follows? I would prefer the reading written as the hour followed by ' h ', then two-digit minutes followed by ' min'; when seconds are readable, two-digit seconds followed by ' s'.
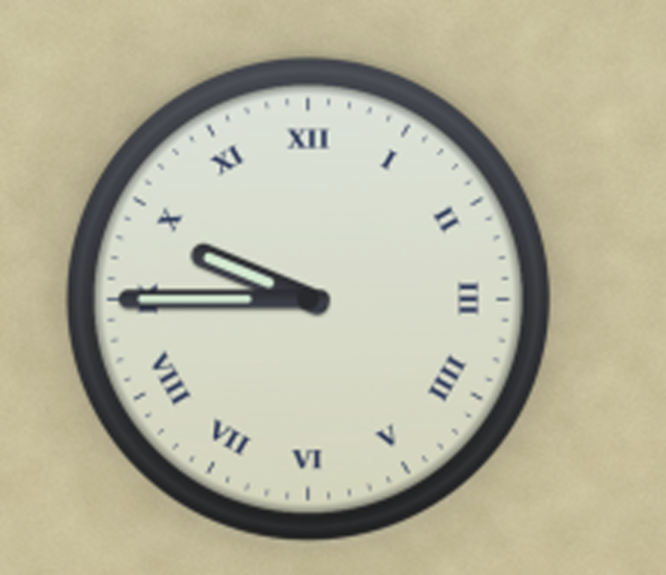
9 h 45 min
